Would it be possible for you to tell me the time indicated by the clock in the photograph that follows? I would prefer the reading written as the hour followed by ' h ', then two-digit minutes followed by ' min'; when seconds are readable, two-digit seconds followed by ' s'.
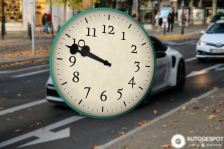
9 h 48 min
